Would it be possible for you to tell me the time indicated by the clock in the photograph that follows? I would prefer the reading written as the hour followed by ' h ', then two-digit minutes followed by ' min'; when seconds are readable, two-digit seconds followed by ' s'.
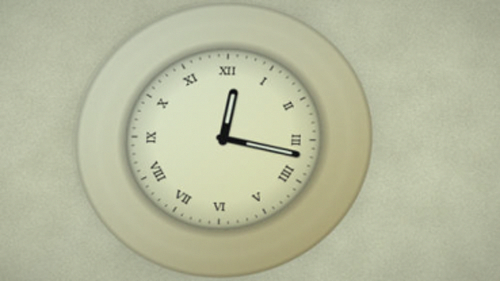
12 h 17 min
